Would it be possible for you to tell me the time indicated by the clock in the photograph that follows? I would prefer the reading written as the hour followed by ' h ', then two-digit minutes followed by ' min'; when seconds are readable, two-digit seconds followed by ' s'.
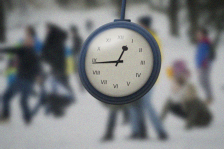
12 h 44 min
